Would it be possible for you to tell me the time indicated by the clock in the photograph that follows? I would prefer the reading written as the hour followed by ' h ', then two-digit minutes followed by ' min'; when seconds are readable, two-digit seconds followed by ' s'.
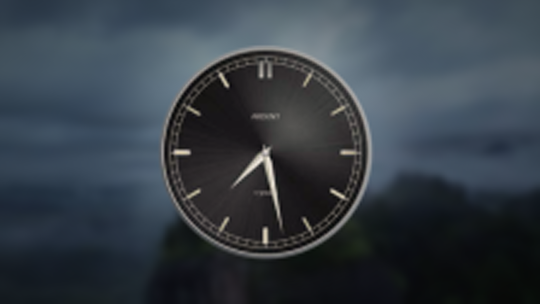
7 h 28 min
